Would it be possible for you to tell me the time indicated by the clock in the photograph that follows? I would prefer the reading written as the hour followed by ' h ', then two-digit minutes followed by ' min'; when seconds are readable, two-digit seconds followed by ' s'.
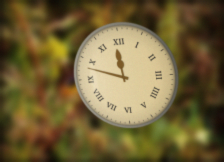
11 h 48 min
